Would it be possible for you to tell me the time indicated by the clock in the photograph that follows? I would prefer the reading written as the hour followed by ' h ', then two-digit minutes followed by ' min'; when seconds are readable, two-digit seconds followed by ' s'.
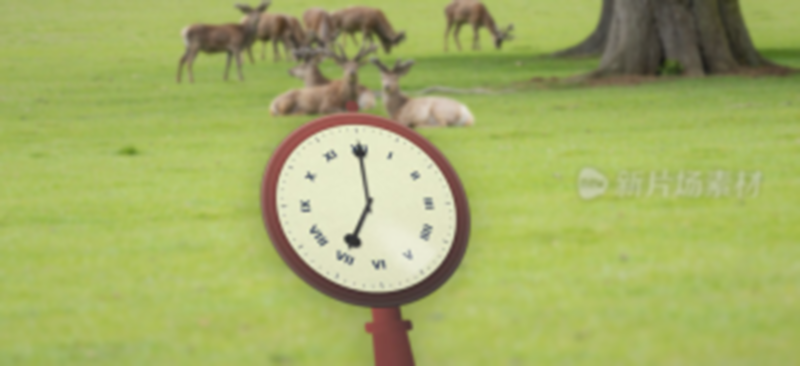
7 h 00 min
